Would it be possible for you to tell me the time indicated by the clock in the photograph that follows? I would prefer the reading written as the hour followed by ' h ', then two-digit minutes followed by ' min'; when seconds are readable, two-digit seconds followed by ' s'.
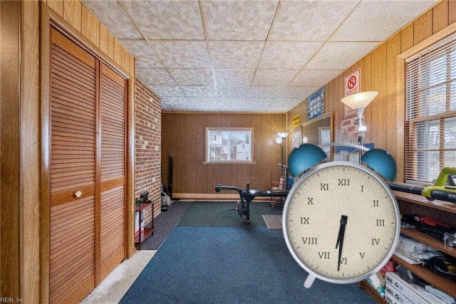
6 h 31 min
